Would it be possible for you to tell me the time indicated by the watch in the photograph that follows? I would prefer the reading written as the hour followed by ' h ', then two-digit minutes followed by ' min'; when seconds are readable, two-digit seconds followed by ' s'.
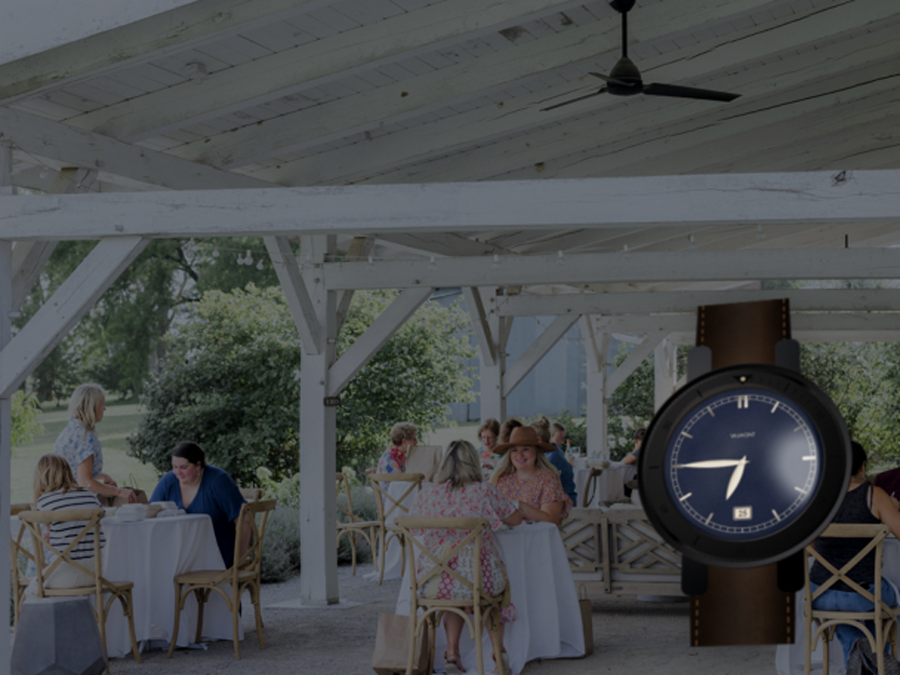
6 h 45 min
